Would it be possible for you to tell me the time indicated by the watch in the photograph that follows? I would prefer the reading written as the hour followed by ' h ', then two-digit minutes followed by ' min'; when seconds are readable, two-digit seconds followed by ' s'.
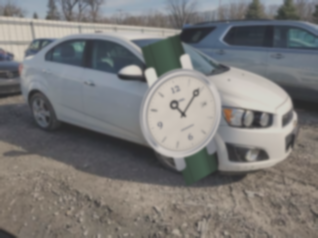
11 h 09 min
